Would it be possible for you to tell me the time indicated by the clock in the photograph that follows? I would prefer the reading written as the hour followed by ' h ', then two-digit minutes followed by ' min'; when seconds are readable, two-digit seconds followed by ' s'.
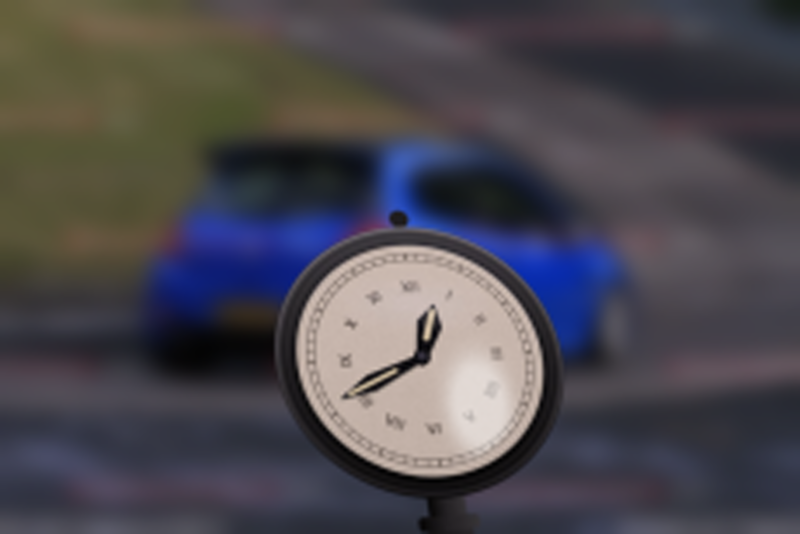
12 h 41 min
